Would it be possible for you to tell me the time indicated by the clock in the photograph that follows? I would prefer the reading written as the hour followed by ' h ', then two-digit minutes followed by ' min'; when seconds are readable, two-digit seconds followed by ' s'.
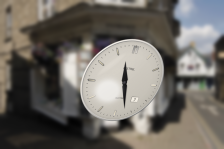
11 h 27 min
